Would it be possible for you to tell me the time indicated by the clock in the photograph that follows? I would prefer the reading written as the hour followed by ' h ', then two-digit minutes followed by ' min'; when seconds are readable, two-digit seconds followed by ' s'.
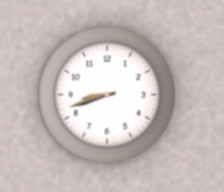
8 h 42 min
